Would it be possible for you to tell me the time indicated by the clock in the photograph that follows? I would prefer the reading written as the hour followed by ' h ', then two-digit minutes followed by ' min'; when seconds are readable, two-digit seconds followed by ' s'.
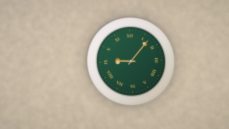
9 h 07 min
